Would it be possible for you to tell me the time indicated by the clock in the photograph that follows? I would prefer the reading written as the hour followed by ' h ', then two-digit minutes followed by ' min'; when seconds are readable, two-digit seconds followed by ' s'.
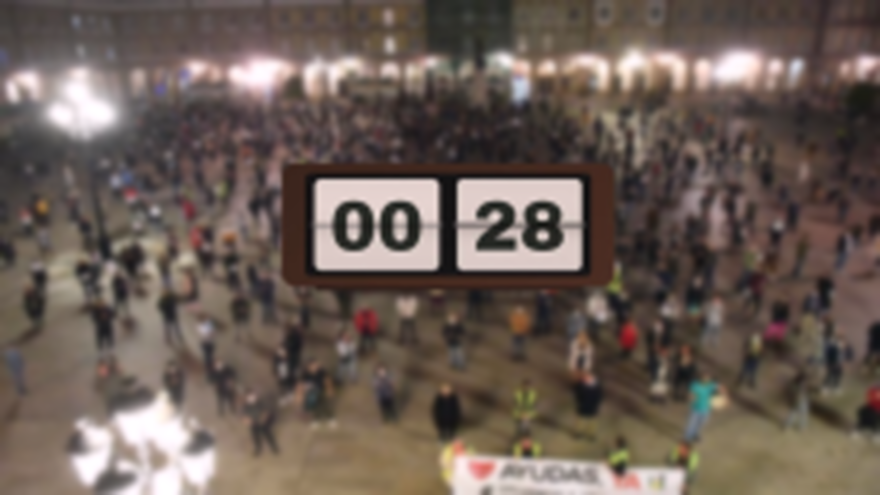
0 h 28 min
